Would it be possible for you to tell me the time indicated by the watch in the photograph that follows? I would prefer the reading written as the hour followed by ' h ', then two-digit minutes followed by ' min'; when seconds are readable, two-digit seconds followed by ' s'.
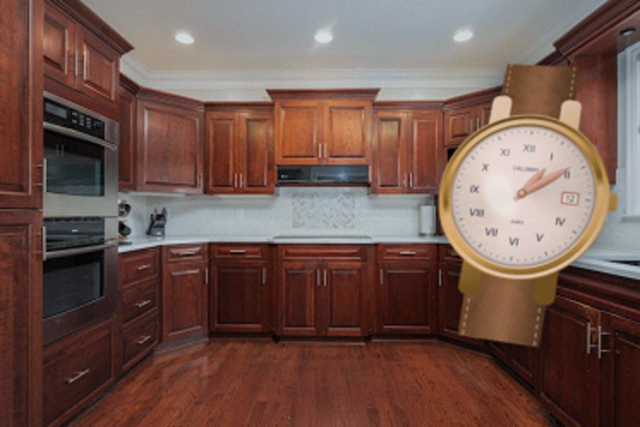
1 h 09 min
